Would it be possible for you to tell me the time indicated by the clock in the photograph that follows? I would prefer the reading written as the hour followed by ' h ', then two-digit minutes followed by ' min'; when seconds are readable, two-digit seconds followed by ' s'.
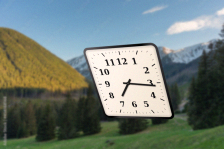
7 h 16 min
